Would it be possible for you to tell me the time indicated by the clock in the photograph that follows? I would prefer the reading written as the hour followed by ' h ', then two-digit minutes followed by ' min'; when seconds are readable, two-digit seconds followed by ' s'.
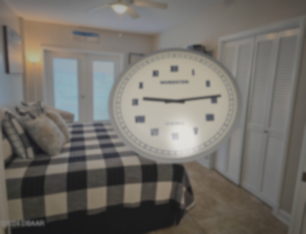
9 h 14 min
